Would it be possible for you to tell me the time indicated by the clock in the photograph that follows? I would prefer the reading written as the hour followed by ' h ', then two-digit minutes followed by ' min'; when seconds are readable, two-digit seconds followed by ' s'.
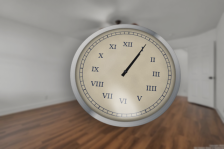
1 h 05 min
